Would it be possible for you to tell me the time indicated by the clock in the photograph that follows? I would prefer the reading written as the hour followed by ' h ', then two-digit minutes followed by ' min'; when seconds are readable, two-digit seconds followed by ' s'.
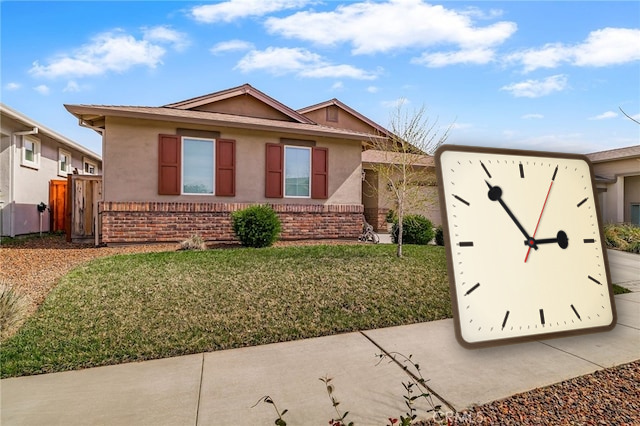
2 h 54 min 05 s
